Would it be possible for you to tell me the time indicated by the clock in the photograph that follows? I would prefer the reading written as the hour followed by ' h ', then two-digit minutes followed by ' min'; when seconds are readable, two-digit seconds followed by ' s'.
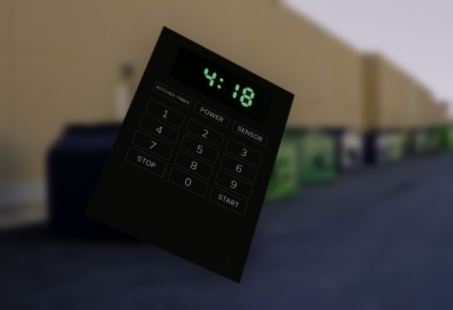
4 h 18 min
